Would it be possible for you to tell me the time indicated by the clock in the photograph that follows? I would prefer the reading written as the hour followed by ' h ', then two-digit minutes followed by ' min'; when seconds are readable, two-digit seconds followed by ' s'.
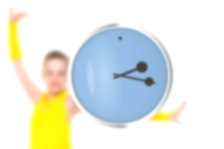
2 h 17 min
